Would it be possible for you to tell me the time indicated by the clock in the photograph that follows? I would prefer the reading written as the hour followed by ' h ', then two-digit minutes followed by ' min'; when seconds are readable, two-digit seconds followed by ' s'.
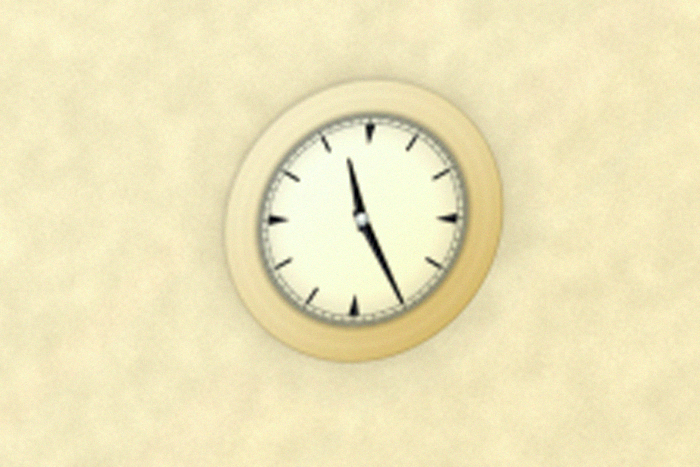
11 h 25 min
